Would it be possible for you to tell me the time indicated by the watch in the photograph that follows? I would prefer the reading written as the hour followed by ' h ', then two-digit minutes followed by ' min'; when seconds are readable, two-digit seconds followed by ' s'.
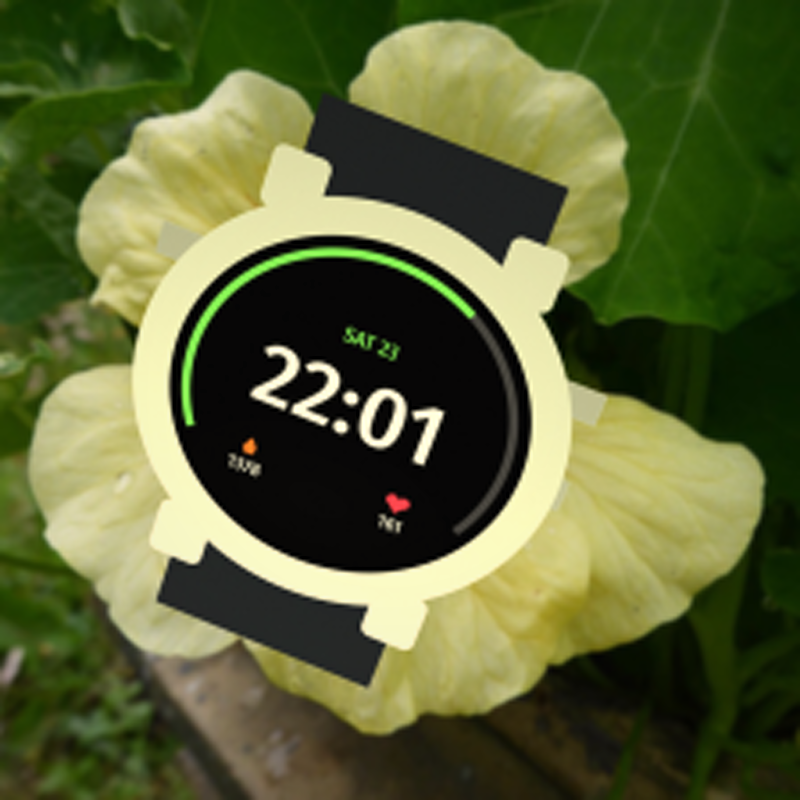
22 h 01 min
